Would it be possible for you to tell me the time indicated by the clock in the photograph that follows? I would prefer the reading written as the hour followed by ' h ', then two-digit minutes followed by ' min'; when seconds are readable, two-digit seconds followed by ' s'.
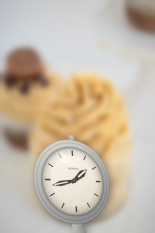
1 h 43 min
